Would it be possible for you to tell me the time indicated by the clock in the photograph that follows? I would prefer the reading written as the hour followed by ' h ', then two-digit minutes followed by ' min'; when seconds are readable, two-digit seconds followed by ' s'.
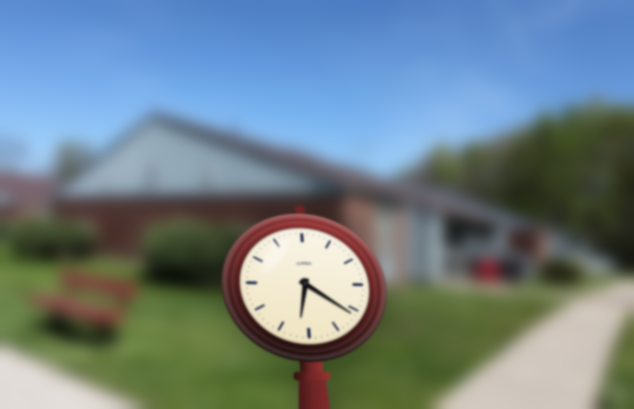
6 h 21 min
